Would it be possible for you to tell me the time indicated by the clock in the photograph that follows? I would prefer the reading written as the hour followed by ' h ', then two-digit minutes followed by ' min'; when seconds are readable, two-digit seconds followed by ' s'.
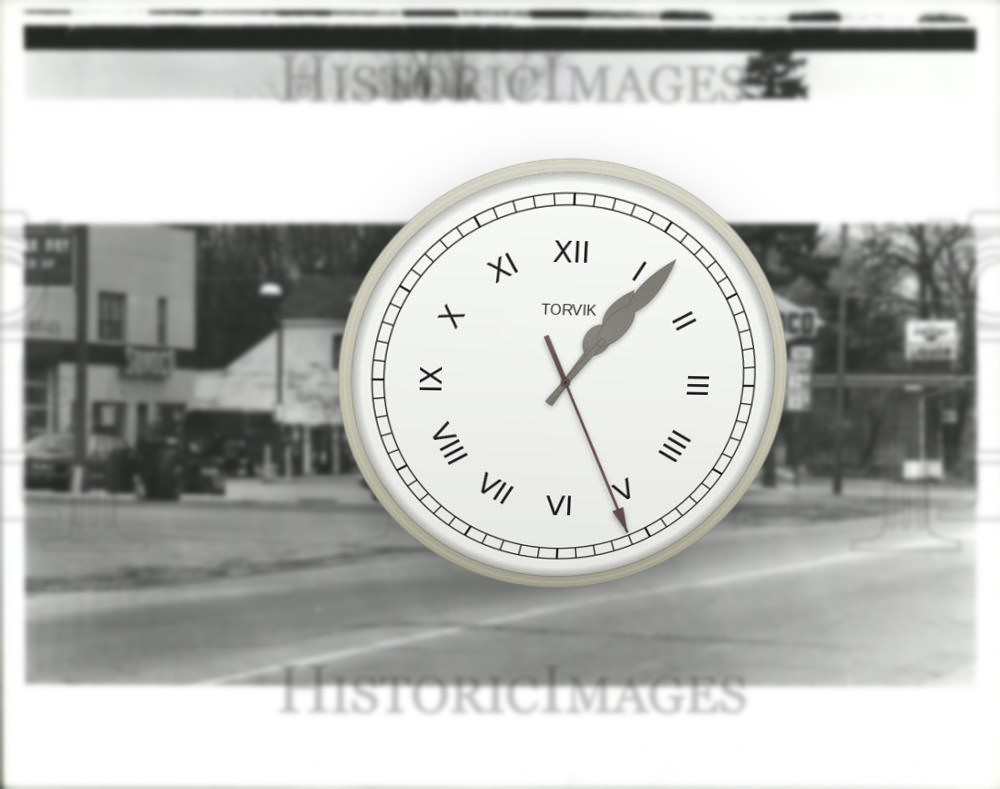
1 h 06 min 26 s
